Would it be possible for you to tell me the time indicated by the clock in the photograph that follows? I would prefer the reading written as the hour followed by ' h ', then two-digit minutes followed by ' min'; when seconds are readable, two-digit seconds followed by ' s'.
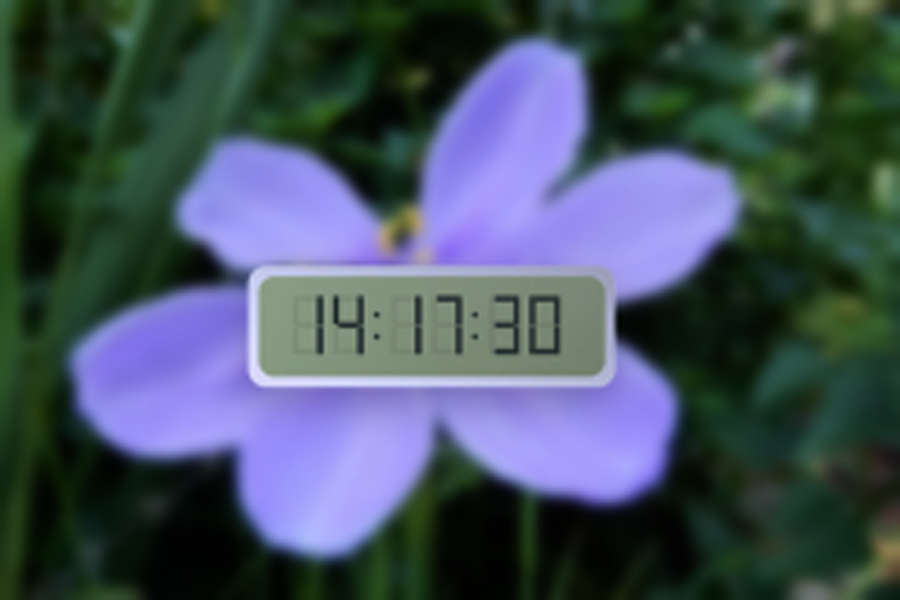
14 h 17 min 30 s
